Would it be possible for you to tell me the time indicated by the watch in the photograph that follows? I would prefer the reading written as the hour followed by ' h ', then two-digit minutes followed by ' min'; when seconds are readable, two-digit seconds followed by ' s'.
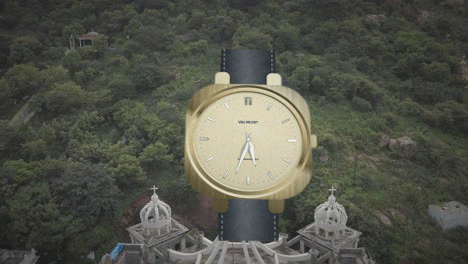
5 h 33 min
